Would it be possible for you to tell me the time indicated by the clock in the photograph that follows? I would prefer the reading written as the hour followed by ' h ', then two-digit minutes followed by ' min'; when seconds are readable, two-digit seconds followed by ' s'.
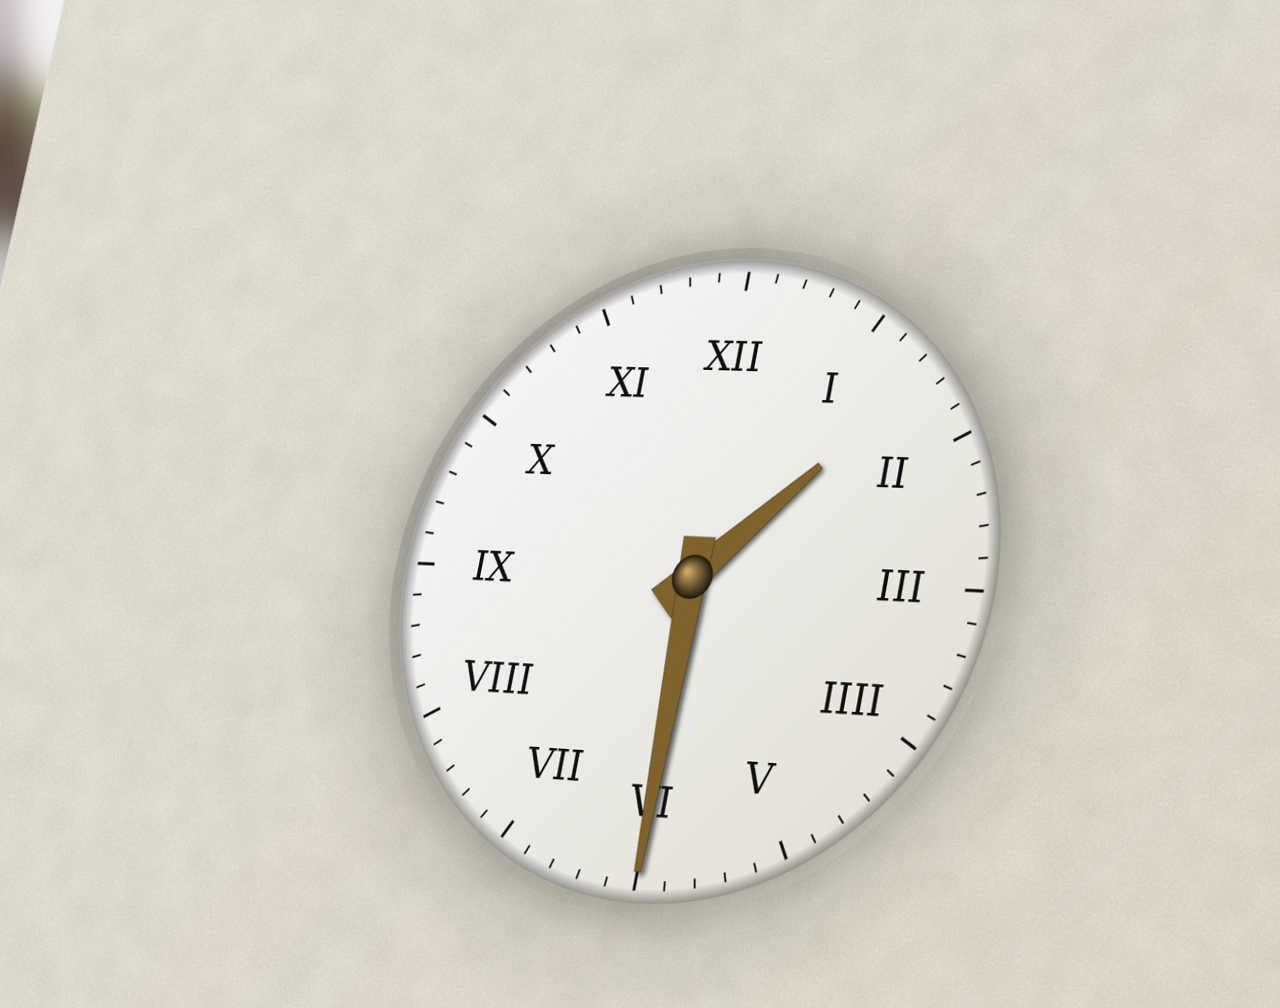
1 h 30 min
